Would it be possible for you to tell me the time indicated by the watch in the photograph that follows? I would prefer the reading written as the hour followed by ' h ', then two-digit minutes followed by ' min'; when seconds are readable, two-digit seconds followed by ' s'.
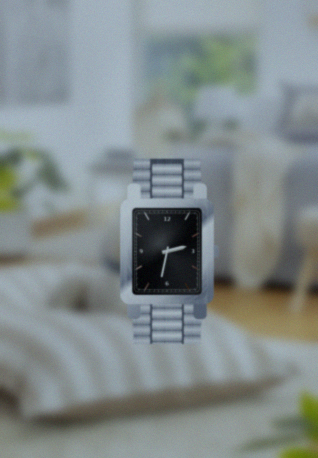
2 h 32 min
